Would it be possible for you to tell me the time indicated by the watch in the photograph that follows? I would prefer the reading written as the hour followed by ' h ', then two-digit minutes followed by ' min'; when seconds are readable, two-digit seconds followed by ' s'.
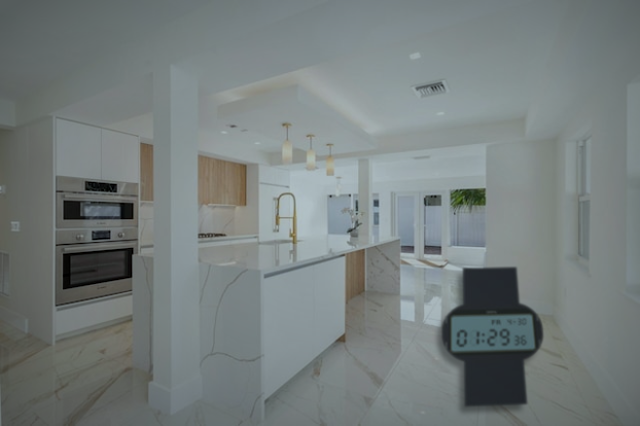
1 h 29 min 36 s
